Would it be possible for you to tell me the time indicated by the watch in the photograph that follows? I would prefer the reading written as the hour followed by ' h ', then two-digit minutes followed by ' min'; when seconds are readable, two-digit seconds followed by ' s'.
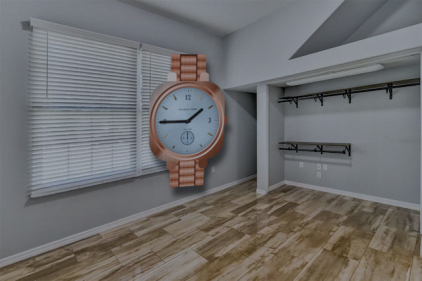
1 h 45 min
